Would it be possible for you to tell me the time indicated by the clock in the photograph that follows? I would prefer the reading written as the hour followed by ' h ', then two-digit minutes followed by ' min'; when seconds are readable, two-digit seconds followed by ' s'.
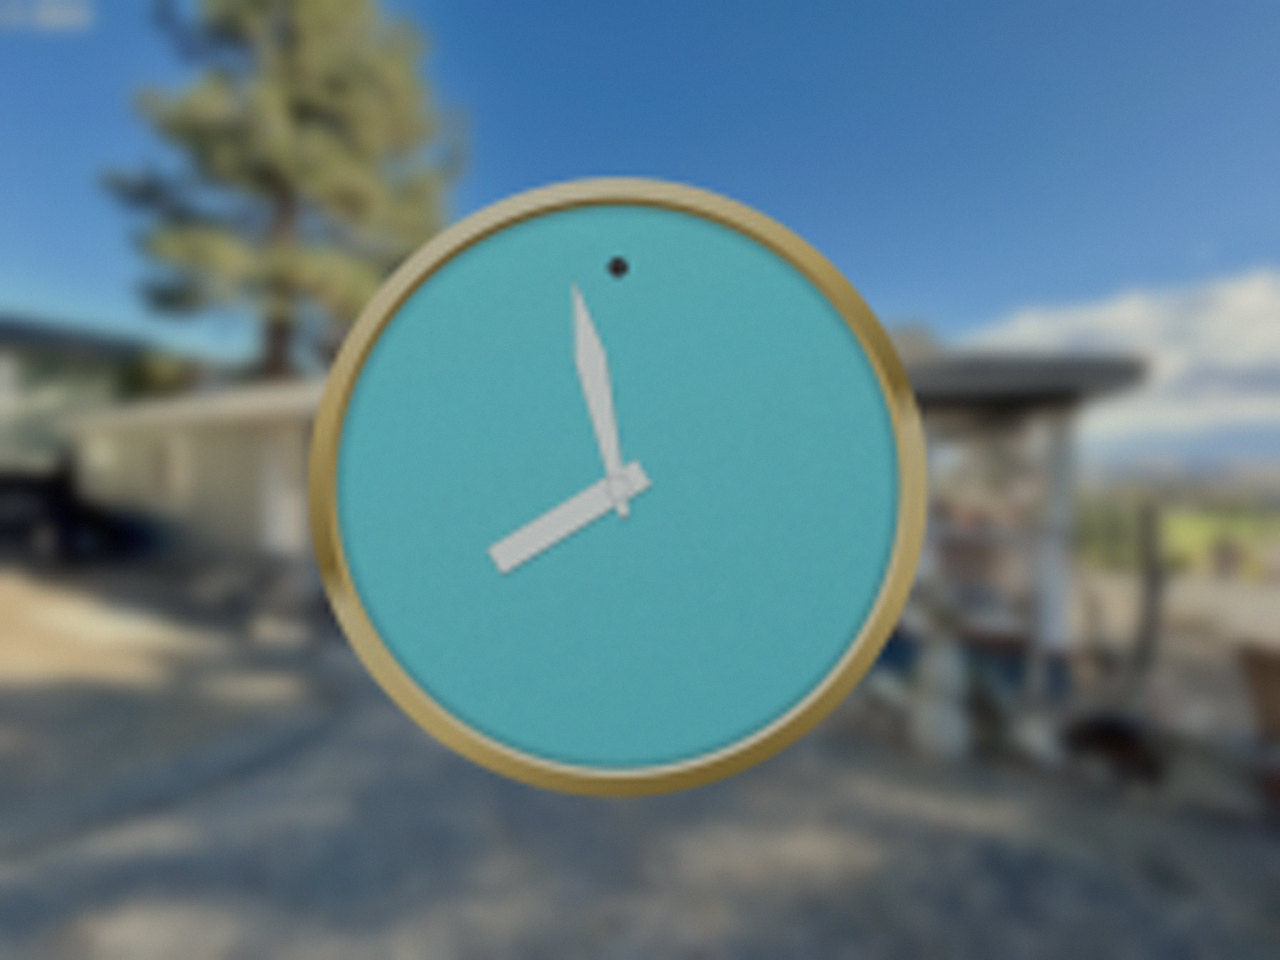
7 h 58 min
